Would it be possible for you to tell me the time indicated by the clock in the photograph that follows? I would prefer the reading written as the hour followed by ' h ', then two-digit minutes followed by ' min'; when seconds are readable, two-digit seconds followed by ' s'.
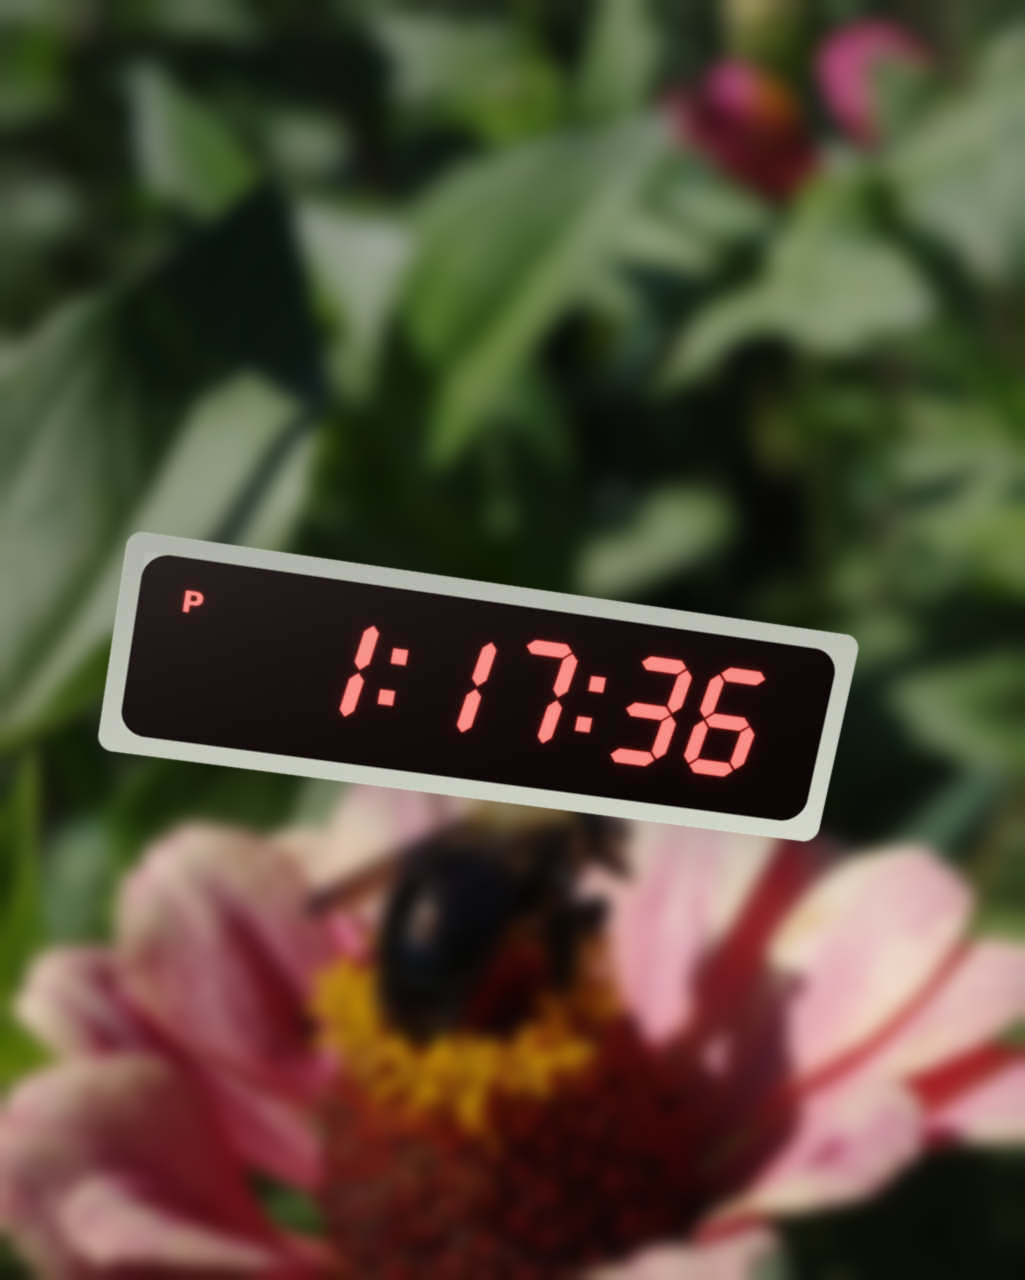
1 h 17 min 36 s
